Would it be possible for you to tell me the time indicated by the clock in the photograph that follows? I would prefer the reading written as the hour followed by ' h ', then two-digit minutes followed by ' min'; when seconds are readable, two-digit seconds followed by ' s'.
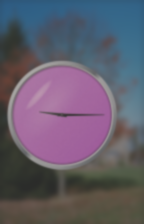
9 h 15 min
